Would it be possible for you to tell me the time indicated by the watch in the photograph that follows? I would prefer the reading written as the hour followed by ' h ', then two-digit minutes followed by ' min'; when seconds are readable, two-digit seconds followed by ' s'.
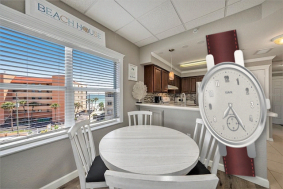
7 h 25 min
